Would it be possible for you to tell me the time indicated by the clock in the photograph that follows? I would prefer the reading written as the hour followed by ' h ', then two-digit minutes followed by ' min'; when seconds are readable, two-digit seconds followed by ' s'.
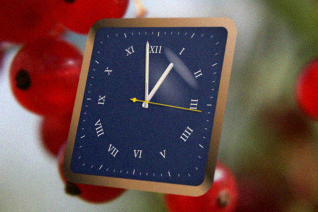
12 h 58 min 16 s
